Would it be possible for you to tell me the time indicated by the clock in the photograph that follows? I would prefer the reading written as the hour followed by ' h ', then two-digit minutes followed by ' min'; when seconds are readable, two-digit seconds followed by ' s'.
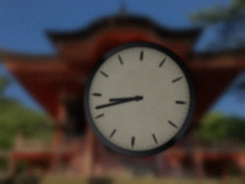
8 h 42 min
